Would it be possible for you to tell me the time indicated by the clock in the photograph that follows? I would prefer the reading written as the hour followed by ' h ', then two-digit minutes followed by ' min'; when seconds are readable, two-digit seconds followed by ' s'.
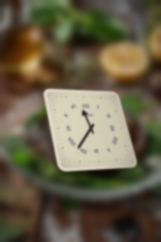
11 h 37 min
